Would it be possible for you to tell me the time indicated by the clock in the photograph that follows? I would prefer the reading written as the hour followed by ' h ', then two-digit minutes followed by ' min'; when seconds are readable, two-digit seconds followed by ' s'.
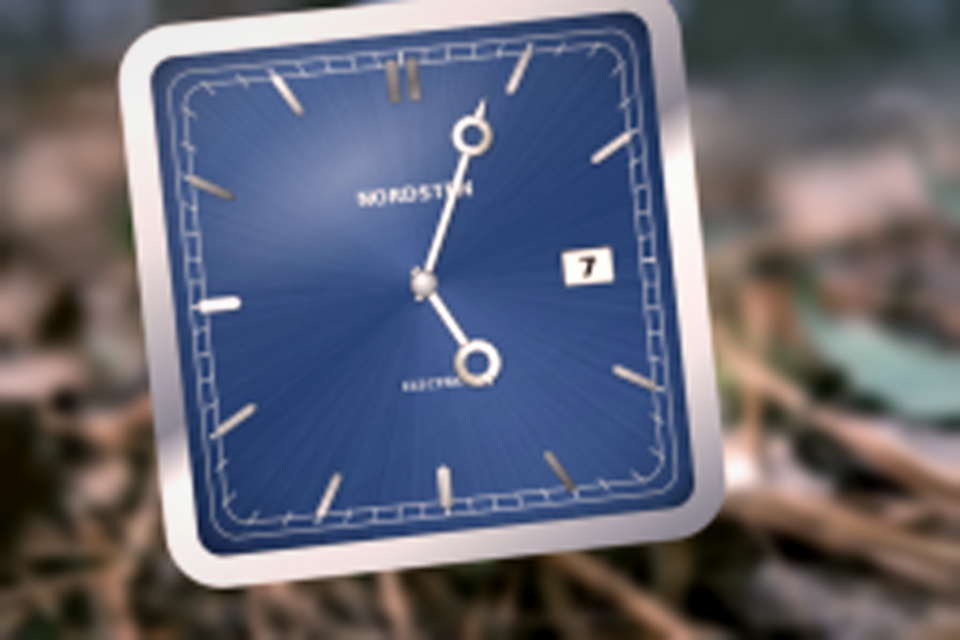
5 h 04 min
